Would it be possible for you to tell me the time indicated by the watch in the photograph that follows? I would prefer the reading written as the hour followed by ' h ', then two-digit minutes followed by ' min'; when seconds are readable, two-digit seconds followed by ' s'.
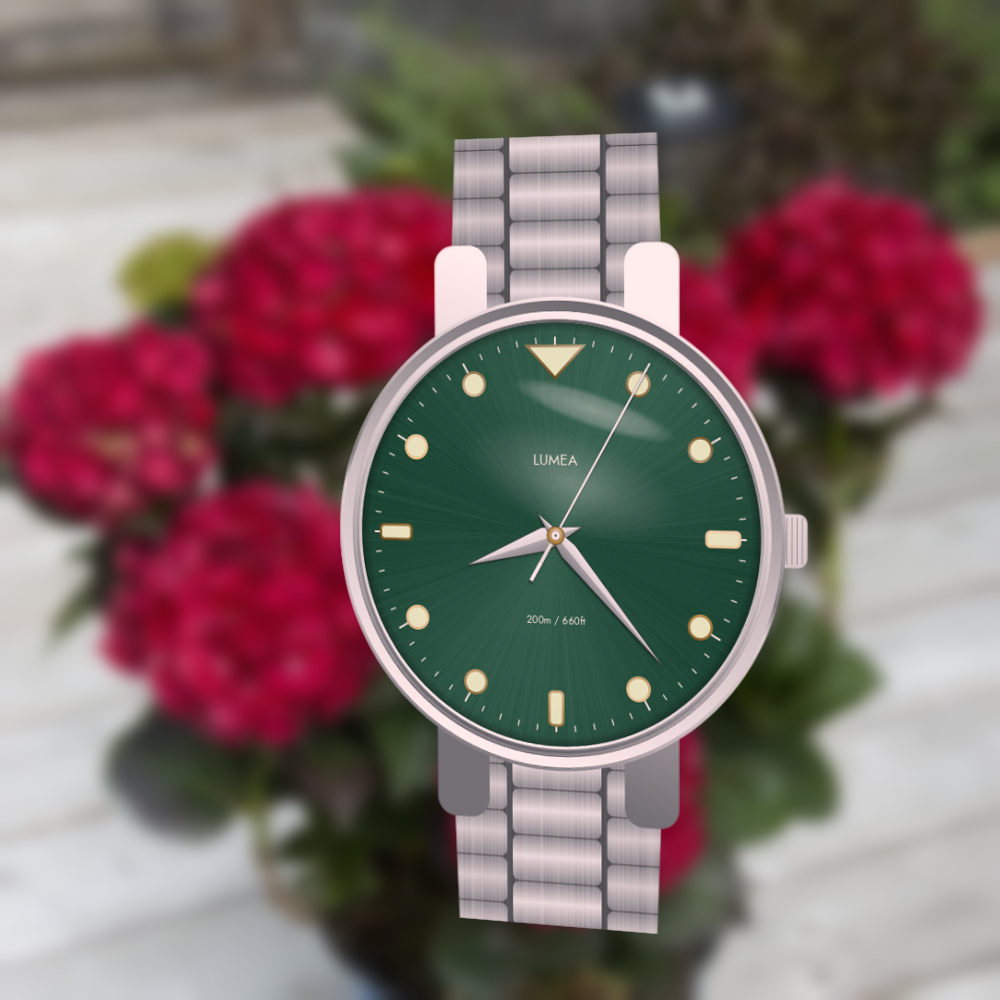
8 h 23 min 05 s
